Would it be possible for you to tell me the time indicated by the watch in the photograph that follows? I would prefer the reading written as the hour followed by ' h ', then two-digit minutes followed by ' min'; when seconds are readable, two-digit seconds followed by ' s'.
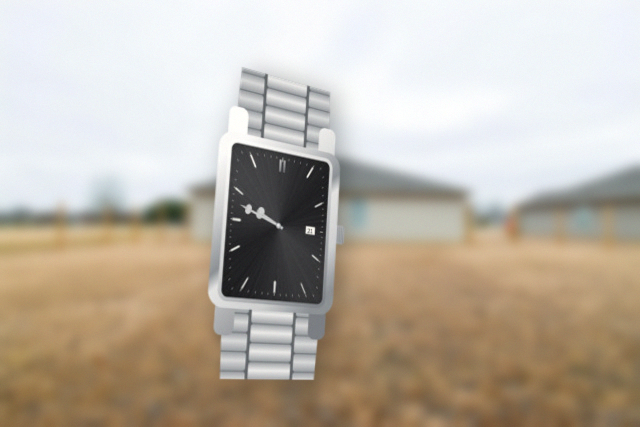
9 h 48 min
